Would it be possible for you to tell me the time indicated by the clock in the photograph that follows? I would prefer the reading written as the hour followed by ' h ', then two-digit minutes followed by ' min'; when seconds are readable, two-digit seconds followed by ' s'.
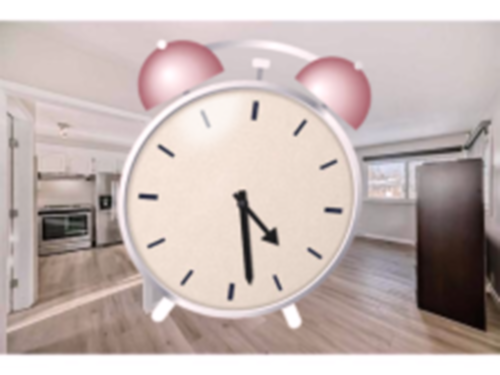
4 h 28 min
